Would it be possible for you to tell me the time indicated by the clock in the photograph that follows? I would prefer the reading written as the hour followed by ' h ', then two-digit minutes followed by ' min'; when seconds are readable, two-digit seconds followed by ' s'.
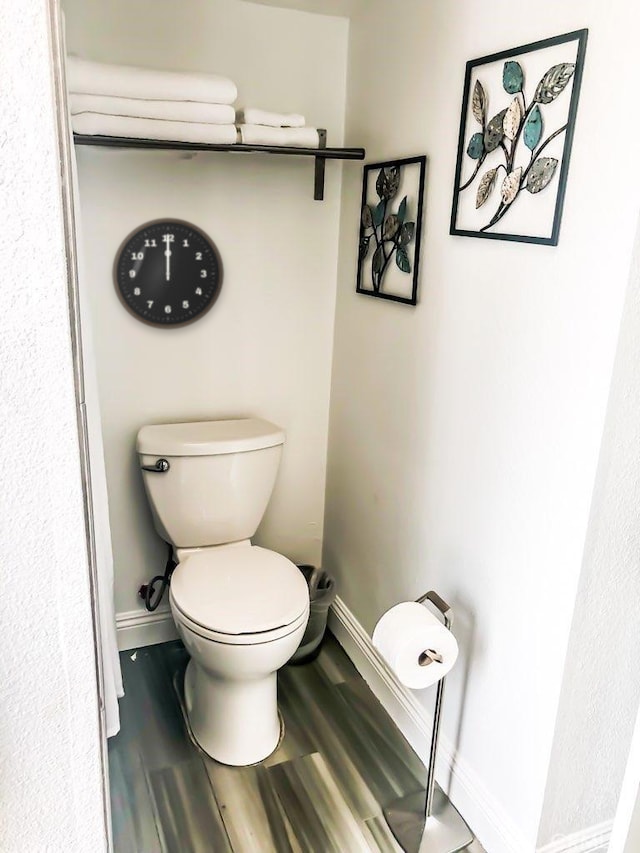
12 h 00 min
